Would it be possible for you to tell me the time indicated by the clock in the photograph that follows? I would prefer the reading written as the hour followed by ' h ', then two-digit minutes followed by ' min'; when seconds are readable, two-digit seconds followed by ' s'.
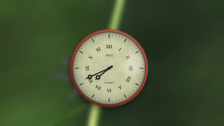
7 h 41 min
